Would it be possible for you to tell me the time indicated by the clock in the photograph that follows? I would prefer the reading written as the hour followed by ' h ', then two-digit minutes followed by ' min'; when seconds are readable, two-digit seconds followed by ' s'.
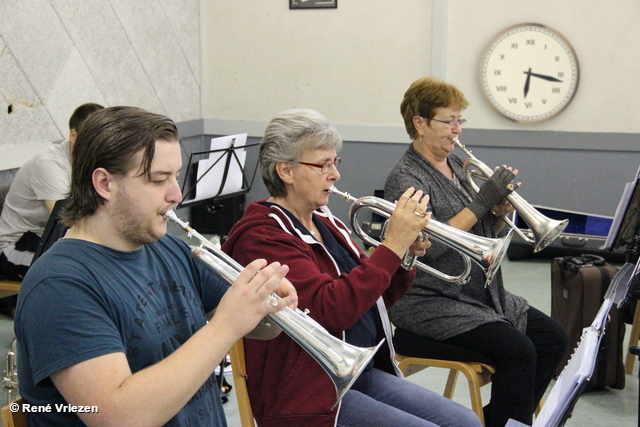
6 h 17 min
